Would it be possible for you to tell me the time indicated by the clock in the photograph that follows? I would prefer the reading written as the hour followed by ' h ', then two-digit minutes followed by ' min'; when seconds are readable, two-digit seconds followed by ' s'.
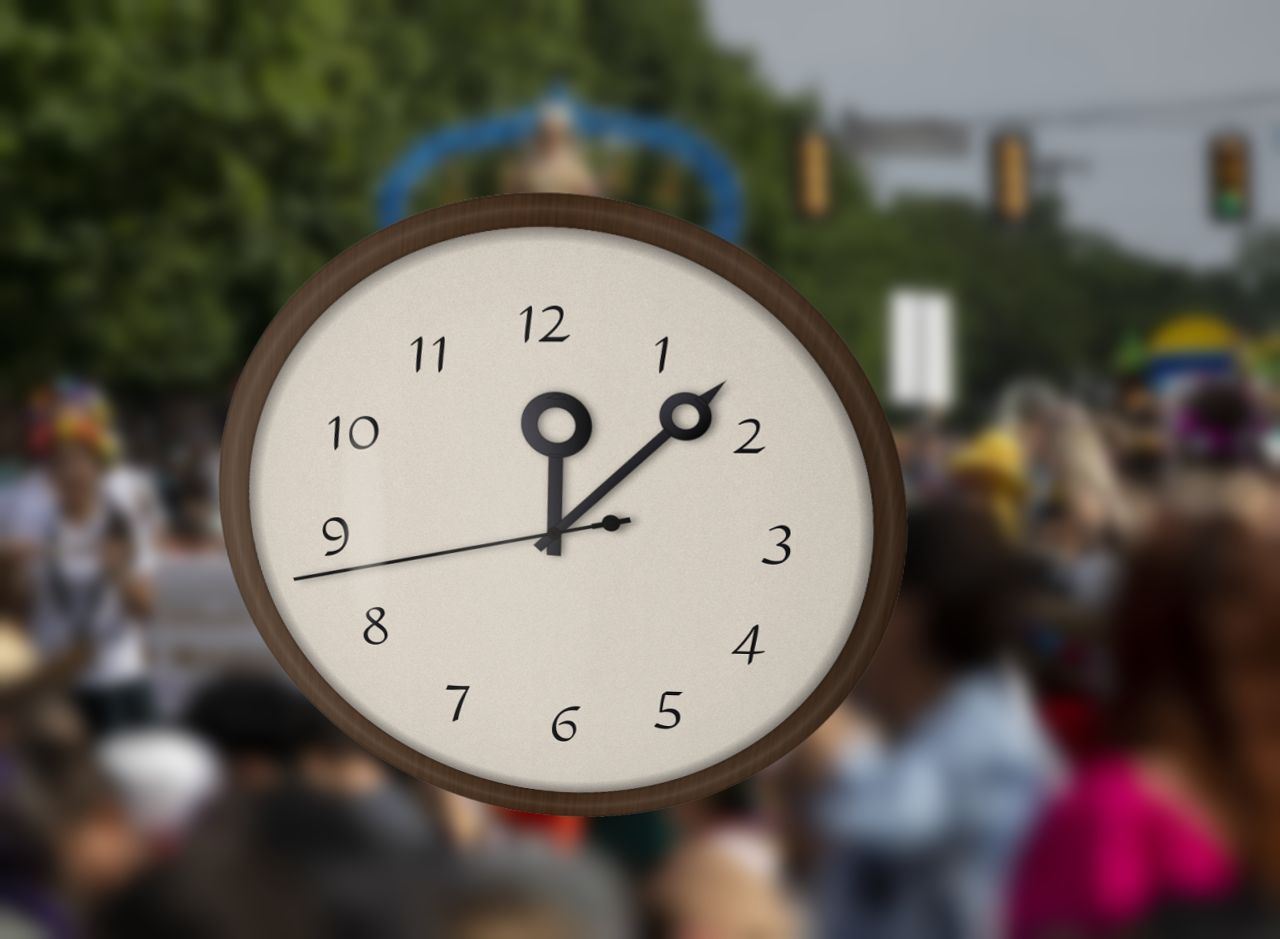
12 h 07 min 43 s
